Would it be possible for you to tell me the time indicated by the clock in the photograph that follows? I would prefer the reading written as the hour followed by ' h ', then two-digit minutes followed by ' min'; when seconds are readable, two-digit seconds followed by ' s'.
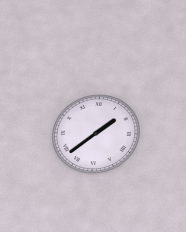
1 h 38 min
